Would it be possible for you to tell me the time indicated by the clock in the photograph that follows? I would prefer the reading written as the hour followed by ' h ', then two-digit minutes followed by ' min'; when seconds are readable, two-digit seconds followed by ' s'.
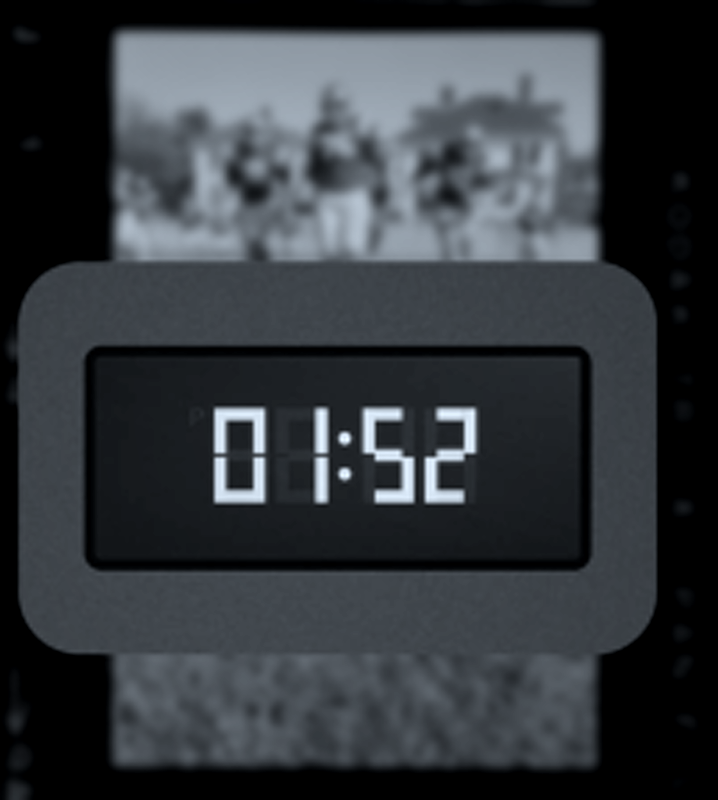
1 h 52 min
